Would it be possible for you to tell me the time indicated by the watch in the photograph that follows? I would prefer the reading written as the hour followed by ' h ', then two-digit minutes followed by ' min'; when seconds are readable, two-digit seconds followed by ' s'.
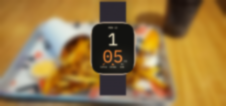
1 h 05 min
